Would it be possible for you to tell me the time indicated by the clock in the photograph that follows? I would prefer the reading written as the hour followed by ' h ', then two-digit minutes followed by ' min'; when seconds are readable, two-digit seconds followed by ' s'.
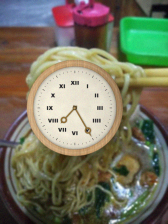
7 h 25 min
